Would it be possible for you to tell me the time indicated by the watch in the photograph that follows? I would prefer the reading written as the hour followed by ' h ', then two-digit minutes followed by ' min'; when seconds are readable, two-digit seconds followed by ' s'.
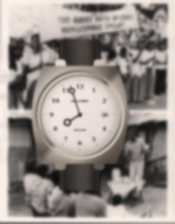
7 h 57 min
